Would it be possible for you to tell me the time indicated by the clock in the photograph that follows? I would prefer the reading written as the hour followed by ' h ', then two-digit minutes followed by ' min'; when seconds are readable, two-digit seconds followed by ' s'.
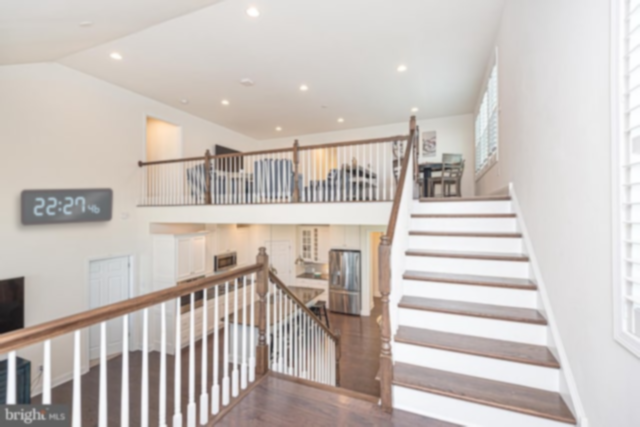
22 h 27 min
